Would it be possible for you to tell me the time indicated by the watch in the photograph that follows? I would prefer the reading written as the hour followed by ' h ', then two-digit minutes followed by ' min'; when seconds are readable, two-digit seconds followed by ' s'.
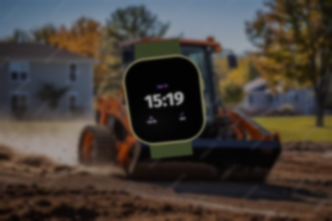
15 h 19 min
